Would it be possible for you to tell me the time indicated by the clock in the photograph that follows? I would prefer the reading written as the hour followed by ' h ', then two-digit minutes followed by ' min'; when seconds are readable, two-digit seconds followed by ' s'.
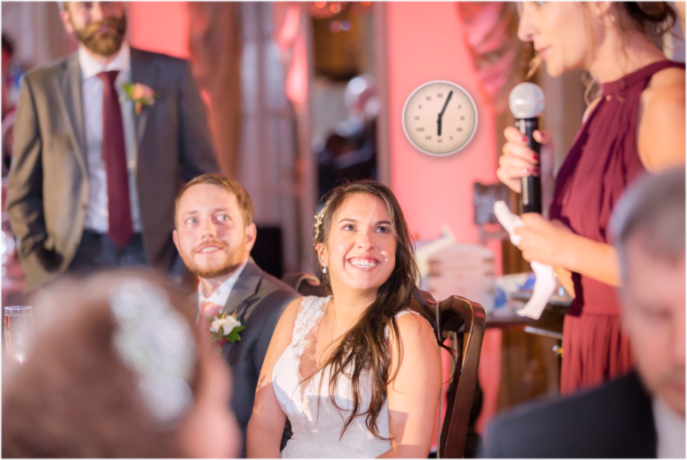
6 h 04 min
